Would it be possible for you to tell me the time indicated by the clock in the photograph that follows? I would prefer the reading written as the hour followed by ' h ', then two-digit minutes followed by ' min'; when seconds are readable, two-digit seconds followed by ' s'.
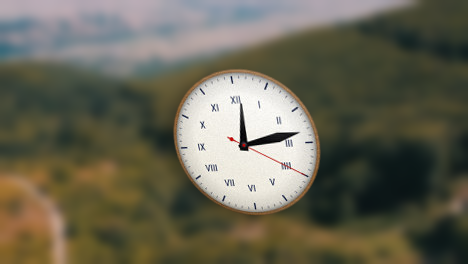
12 h 13 min 20 s
